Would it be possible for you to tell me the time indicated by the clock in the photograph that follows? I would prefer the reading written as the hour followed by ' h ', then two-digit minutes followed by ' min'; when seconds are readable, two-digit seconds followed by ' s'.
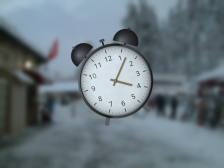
4 h 07 min
